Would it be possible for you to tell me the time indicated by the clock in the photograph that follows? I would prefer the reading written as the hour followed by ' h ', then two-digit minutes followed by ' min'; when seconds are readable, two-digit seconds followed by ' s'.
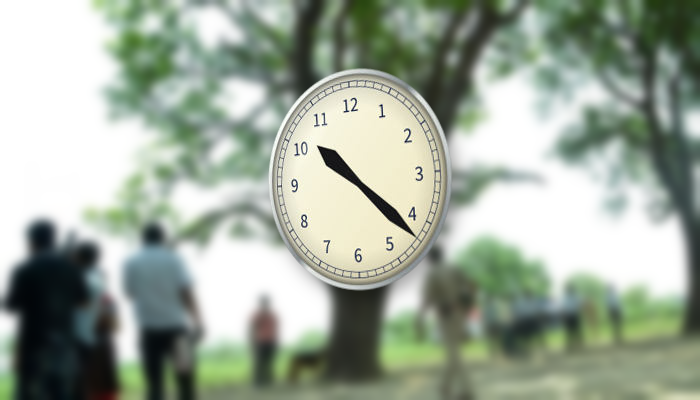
10 h 22 min
